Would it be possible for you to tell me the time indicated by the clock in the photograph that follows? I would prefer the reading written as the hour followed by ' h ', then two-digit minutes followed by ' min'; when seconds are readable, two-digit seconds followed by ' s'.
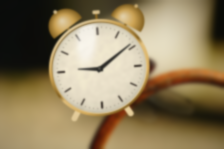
9 h 09 min
